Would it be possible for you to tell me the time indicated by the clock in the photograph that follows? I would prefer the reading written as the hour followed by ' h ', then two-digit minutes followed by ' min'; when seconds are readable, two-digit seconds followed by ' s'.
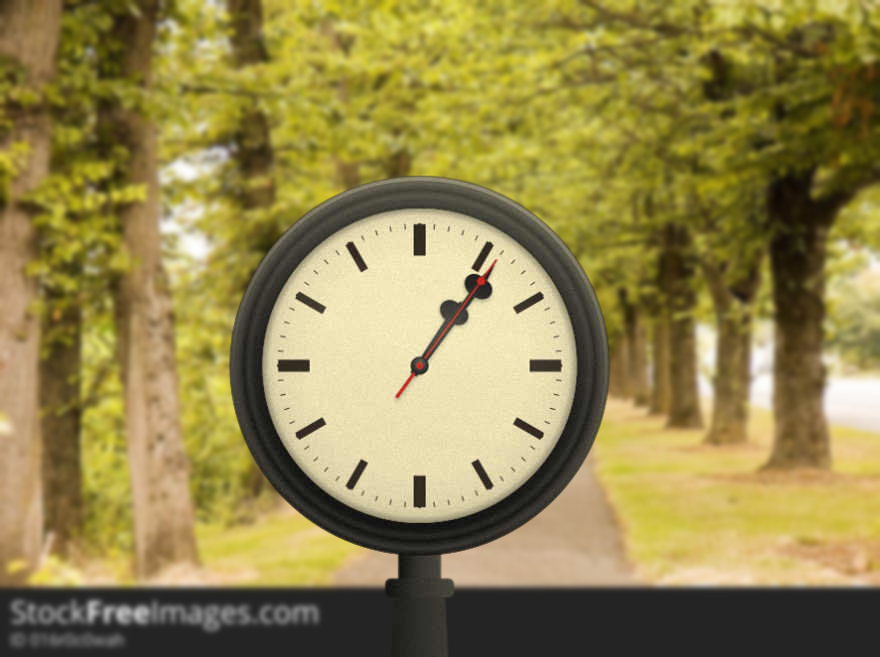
1 h 06 min 06 s
